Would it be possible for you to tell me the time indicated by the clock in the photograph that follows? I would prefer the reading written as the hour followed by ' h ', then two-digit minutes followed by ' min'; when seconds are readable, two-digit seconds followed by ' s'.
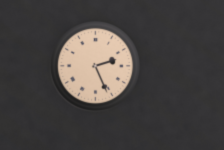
2 h 26 min
